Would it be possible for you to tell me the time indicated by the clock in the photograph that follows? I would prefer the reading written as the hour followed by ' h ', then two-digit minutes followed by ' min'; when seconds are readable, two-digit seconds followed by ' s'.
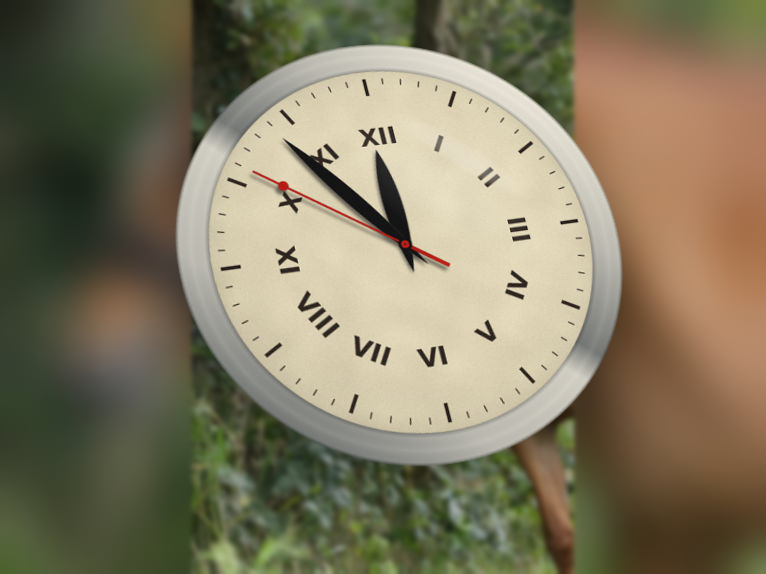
11 h 53 min 51 s
